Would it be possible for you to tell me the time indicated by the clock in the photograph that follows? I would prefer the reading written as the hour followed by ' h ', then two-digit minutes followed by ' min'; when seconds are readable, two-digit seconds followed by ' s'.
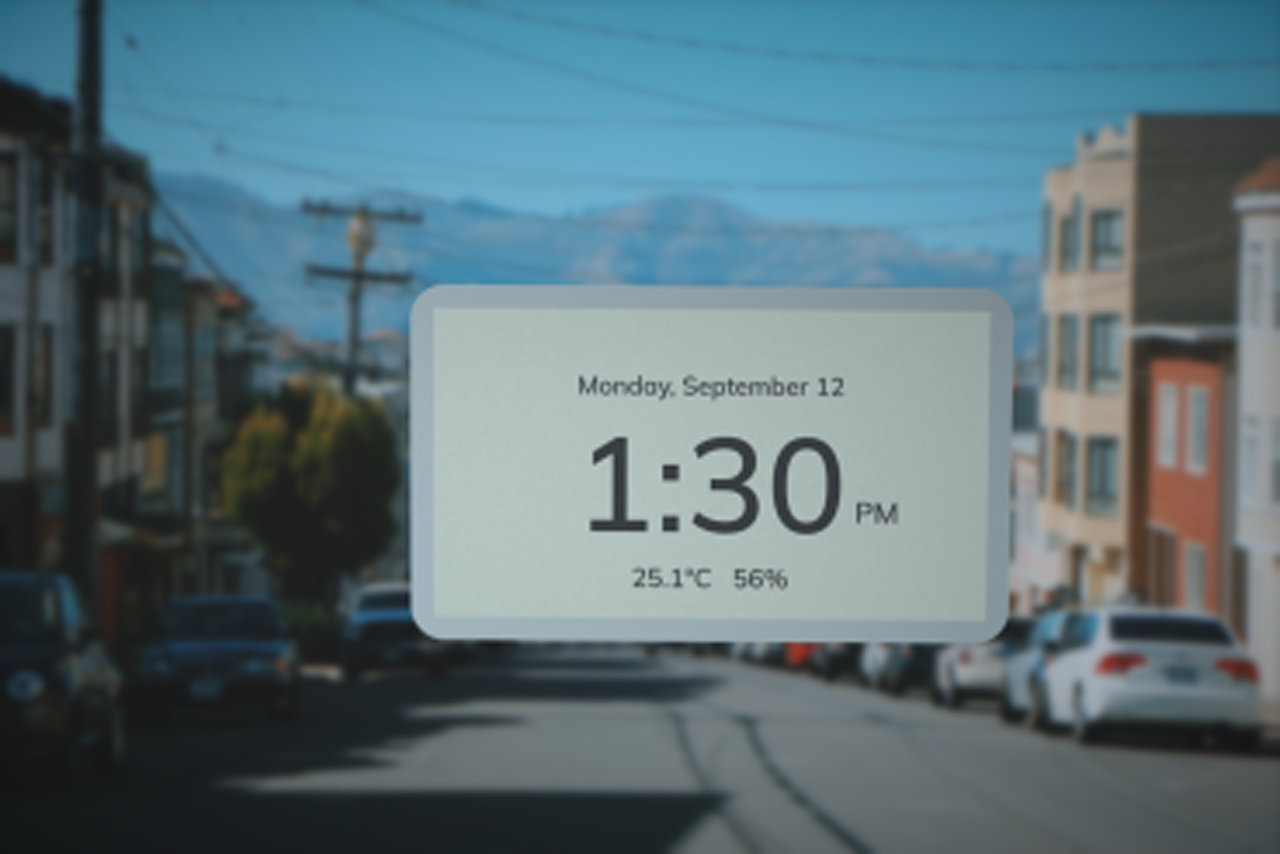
1 h 30 min
